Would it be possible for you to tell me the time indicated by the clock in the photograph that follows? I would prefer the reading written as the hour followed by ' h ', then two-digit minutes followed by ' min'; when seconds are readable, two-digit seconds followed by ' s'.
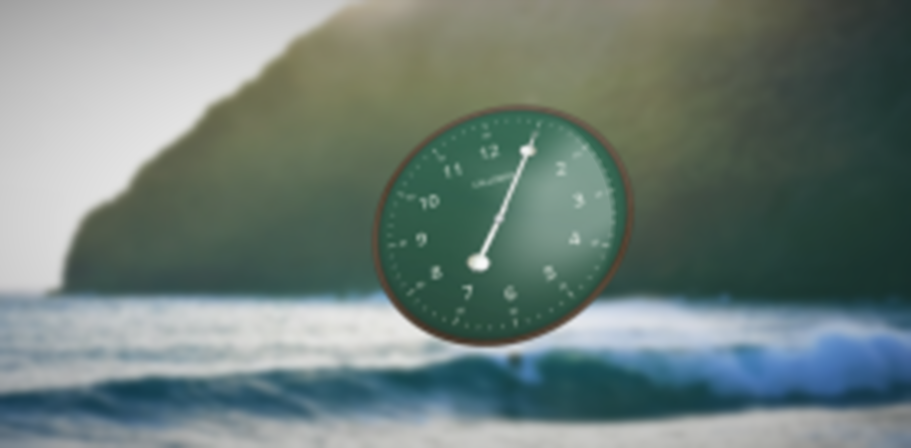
7 h 05 min
